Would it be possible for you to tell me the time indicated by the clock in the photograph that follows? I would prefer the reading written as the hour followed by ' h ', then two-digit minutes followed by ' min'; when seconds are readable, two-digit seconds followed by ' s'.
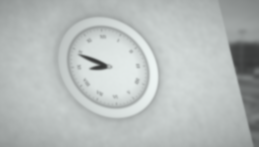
8 h 49 min
